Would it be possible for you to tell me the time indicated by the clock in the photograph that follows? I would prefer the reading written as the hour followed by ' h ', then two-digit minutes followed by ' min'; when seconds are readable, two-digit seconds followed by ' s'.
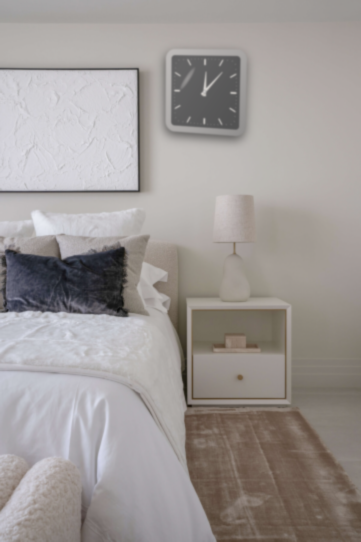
12 h 07 min
